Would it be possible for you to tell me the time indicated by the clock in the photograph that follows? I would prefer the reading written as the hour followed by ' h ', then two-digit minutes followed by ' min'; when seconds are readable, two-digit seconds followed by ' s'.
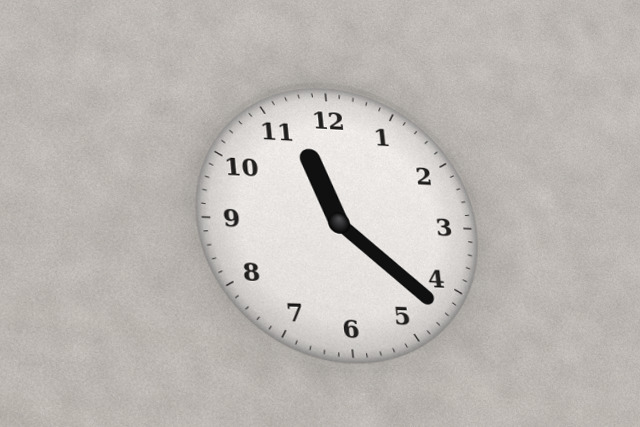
11 h 22 min
